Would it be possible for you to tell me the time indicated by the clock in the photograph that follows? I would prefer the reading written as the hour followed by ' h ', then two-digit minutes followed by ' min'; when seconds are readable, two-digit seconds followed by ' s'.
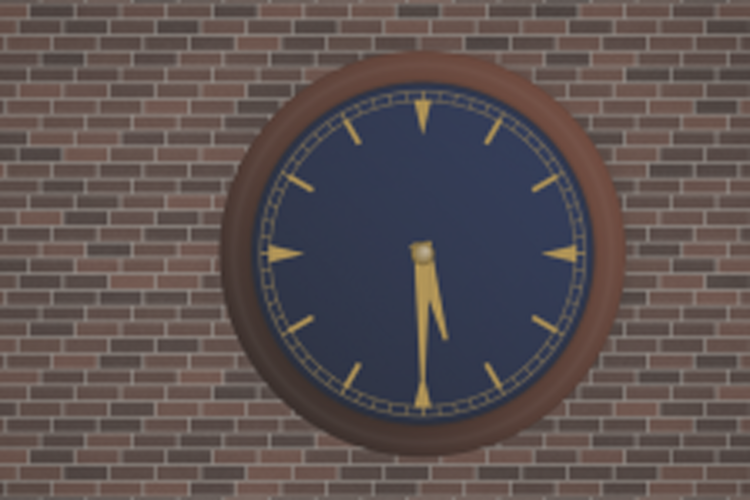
5 h 30 min
